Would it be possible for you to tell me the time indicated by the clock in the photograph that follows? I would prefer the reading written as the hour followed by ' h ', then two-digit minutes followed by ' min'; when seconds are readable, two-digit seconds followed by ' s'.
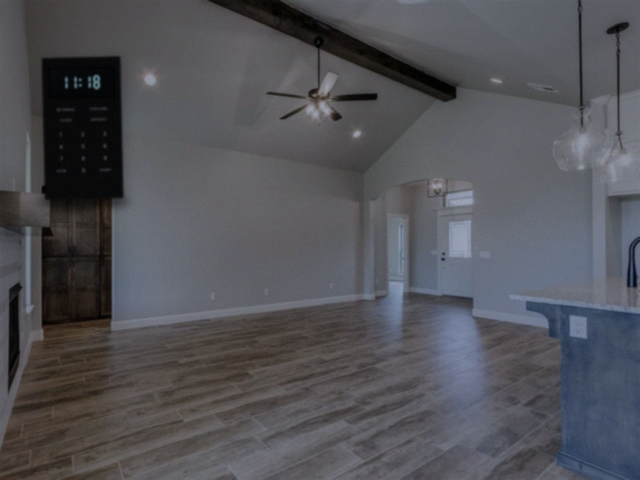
11 h 18 min
